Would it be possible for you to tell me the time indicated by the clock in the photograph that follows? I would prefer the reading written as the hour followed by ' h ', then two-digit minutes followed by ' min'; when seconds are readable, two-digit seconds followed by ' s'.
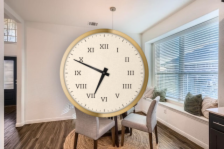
6 h 49 min
